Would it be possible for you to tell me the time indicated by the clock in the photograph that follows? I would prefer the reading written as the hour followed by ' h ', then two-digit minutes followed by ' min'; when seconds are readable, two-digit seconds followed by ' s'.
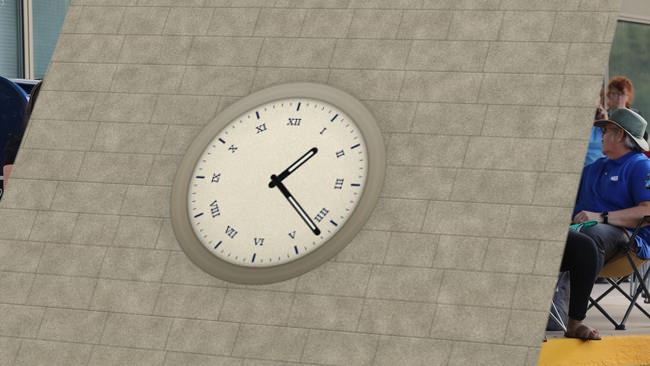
1 h 22 min
